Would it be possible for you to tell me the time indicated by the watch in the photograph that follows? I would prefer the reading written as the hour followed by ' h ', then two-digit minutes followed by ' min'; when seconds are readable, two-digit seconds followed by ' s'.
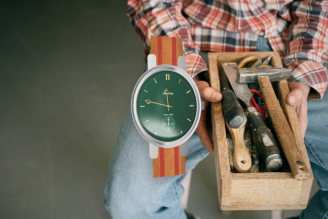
11 h 47 min
